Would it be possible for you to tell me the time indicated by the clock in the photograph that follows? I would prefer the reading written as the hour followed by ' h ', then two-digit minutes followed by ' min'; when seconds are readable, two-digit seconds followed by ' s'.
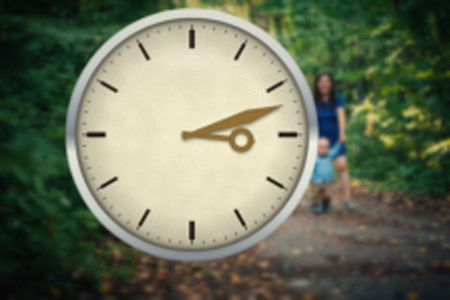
3 h 12 min
